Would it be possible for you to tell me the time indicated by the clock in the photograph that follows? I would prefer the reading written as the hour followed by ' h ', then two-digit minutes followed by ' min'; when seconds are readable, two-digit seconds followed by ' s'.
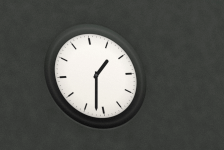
1 h 32 min
